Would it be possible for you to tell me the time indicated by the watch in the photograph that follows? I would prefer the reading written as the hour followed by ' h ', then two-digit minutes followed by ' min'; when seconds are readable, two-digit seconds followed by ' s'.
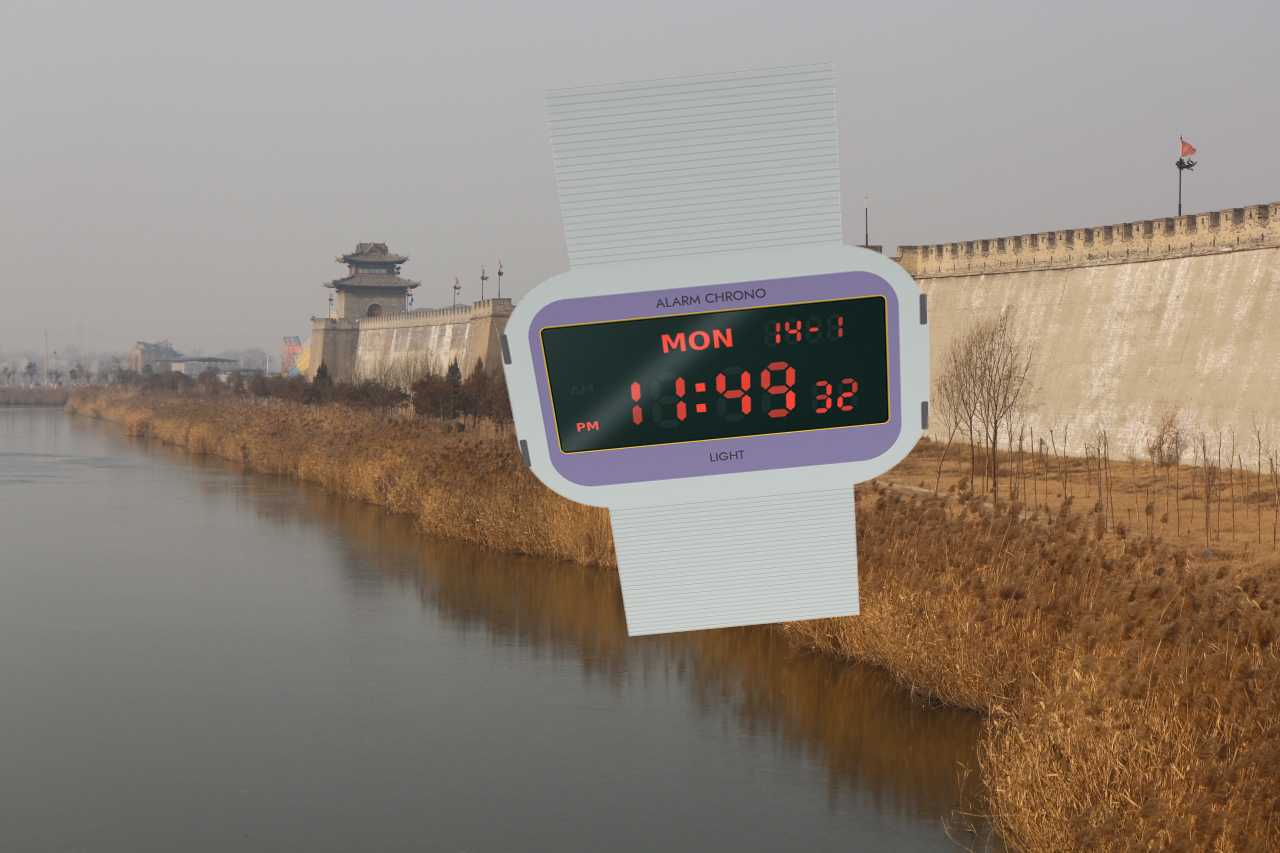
11 h 49 min 32 s
